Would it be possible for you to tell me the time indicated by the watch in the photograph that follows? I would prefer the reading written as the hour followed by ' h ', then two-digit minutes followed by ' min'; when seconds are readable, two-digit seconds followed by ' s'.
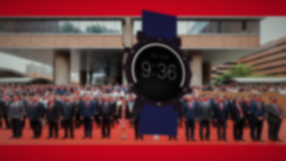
9 h 36 min
